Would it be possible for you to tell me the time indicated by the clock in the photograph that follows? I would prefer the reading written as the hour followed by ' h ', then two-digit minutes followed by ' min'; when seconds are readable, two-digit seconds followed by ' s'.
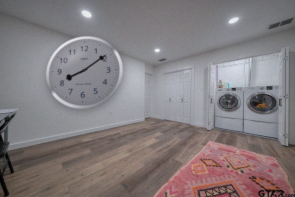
8 h 09 min
